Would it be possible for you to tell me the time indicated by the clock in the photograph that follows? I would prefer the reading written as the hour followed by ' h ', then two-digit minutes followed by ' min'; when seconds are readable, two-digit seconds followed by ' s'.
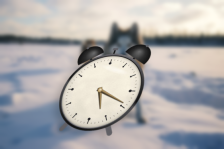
5 h 19 min
